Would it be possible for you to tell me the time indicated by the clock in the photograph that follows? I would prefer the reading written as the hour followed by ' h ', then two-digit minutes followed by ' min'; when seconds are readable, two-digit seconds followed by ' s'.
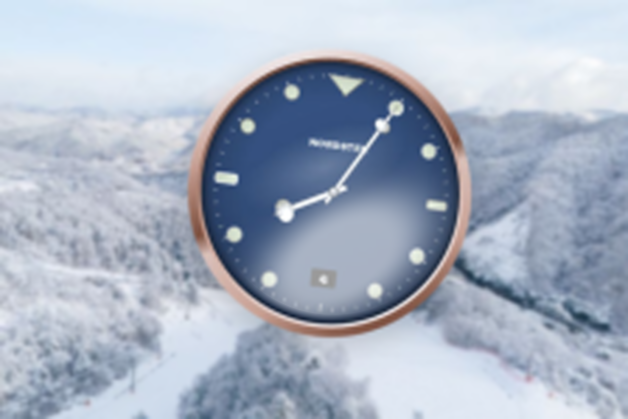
8 h 05 min
